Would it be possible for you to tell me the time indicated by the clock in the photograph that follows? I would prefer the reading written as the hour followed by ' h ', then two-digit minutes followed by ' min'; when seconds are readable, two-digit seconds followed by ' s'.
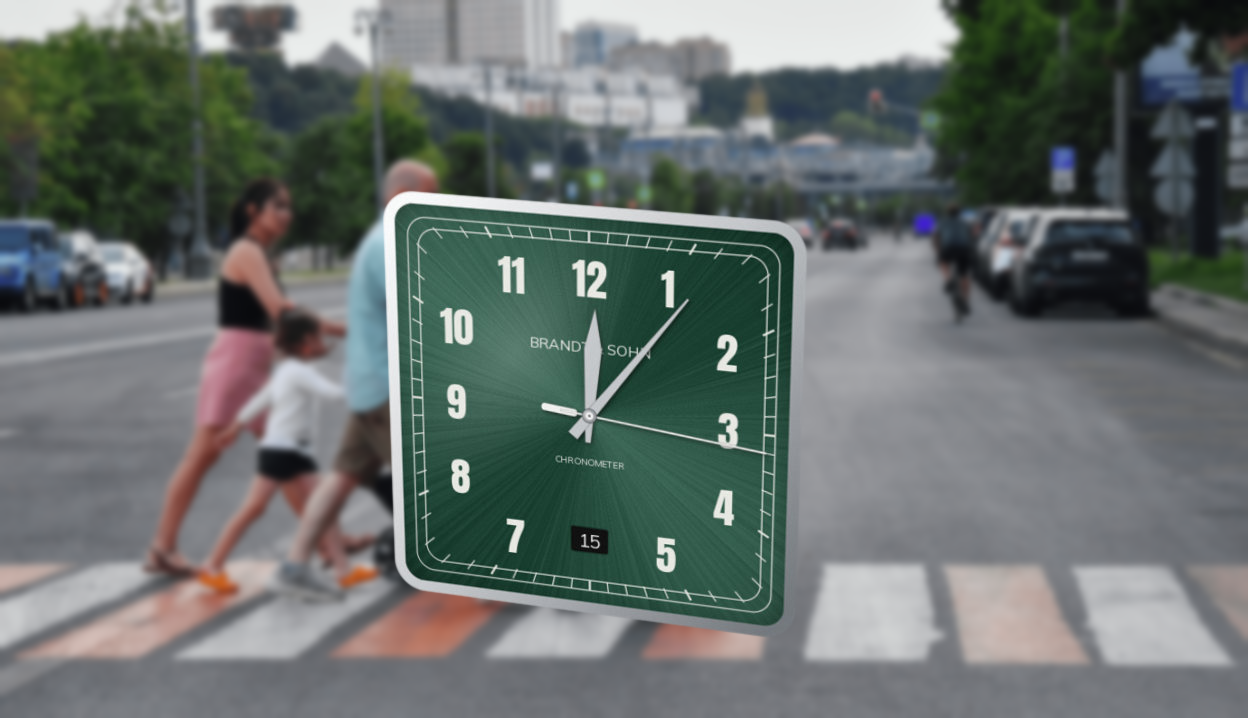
12 h 06 min 16 s
